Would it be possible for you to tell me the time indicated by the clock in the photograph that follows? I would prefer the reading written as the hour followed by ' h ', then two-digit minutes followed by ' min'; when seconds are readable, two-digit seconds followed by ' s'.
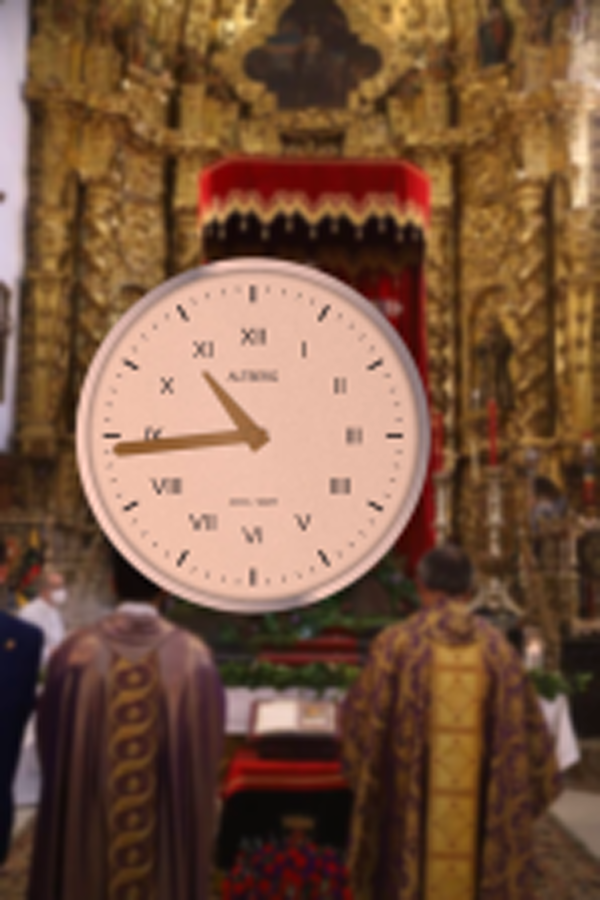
10 h 44 min
